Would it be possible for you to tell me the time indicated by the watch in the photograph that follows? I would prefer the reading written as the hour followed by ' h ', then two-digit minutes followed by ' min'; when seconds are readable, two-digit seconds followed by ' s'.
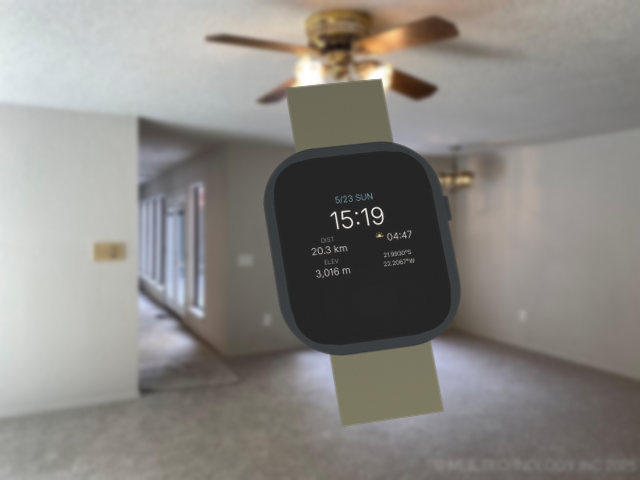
15 h 19 min
